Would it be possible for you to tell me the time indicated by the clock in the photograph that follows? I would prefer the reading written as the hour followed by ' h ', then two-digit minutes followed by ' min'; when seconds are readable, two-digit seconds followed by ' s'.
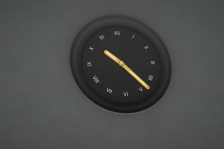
10 h 23 min
